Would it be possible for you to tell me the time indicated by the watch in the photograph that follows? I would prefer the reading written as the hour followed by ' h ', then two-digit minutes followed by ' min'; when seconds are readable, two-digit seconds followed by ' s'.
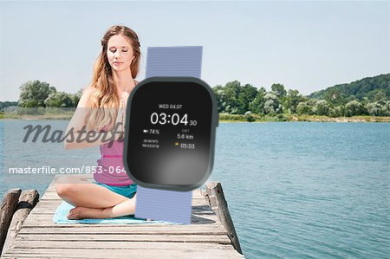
3 h 04 min
